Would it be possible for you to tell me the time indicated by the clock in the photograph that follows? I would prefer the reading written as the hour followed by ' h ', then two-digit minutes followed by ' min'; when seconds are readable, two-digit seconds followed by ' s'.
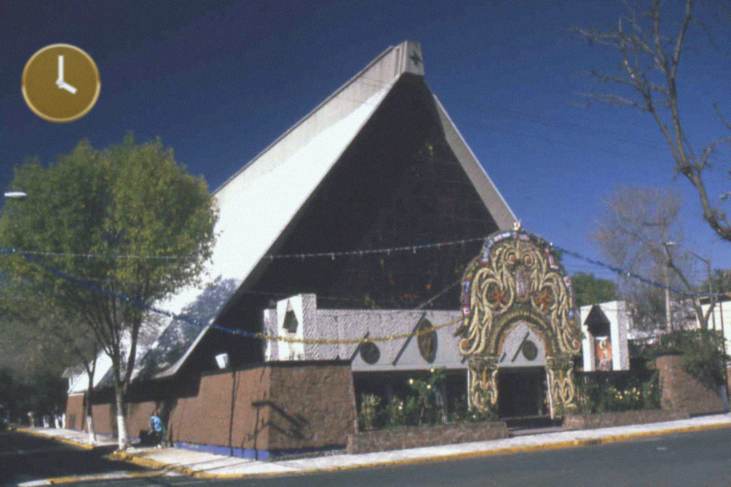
4 h 00 min
